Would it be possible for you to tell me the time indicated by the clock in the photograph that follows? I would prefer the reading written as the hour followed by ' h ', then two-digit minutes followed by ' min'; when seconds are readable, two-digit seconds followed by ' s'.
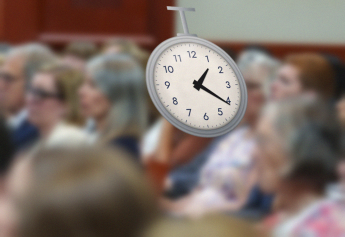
1 h 21 min
